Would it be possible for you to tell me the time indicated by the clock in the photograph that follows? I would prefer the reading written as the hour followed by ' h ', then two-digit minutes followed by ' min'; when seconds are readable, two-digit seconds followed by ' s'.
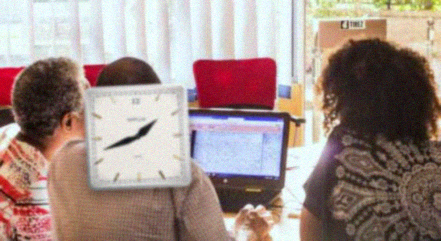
1 h 42 min
